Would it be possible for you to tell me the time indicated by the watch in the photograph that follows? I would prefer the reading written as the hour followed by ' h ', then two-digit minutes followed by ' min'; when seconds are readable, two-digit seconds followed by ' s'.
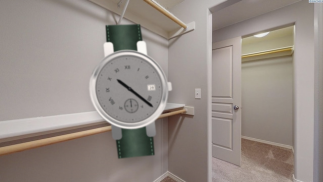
10 h 22 min
